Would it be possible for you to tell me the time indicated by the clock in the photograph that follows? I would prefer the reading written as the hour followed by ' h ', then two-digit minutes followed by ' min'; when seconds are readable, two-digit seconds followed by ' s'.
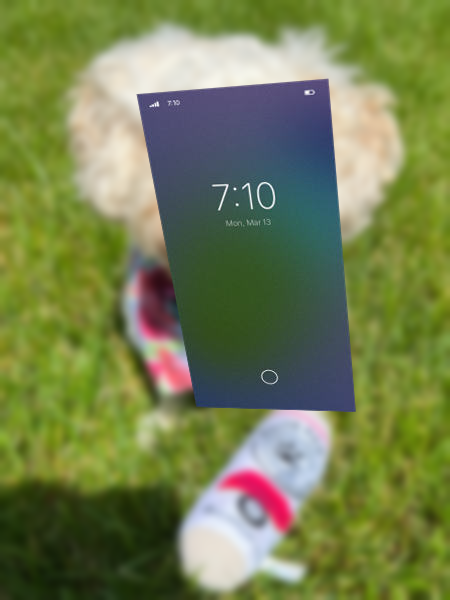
7 h 10 min
